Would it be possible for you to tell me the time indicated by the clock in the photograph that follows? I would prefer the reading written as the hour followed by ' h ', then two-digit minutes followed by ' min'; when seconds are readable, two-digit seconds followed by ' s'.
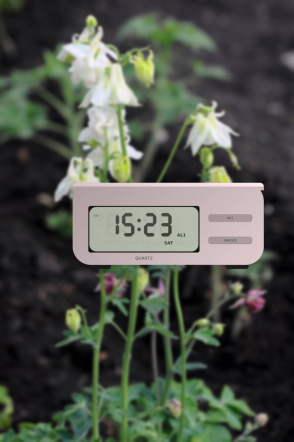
15 h 23 min
